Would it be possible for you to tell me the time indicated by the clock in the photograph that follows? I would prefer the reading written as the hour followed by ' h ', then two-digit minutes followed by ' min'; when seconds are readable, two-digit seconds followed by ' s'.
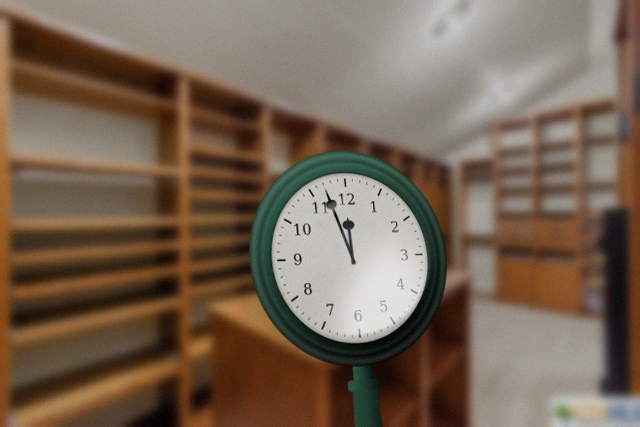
11 h 57 min
